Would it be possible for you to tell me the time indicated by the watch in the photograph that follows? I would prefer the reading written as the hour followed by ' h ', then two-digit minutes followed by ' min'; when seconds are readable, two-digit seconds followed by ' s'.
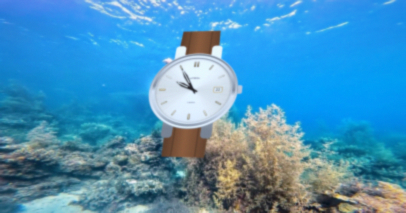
9 h 55 min
